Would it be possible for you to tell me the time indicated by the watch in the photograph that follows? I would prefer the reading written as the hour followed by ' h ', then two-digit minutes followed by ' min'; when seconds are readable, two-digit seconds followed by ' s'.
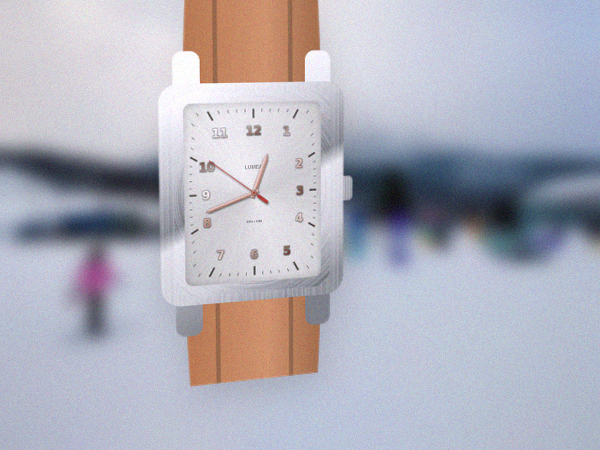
12 h 41 min 51 s
